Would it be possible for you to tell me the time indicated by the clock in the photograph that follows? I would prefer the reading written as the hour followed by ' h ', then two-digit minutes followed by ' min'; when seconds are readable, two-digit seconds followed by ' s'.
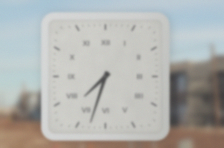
7 h 33 min
